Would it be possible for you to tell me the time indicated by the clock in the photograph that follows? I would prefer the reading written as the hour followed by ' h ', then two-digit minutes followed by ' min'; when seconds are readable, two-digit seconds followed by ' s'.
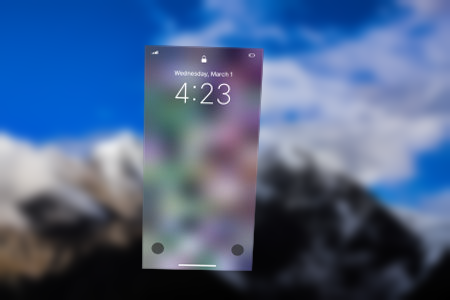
4 h 23 min
